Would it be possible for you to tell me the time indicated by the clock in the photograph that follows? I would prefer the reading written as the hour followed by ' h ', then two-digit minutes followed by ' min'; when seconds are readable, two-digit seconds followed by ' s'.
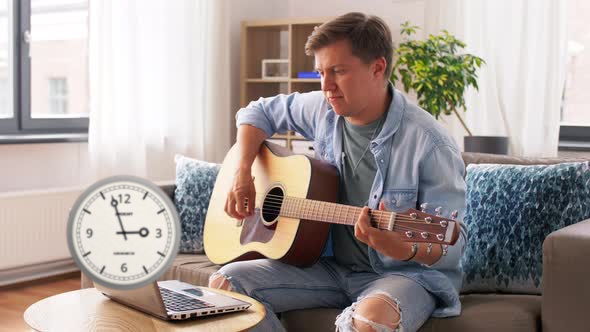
2 h 57 min
